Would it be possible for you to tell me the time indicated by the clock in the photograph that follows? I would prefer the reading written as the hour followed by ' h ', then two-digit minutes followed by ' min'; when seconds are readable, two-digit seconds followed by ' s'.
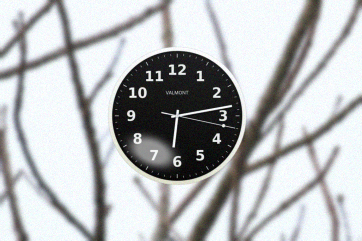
6 h 13 min 17 s
